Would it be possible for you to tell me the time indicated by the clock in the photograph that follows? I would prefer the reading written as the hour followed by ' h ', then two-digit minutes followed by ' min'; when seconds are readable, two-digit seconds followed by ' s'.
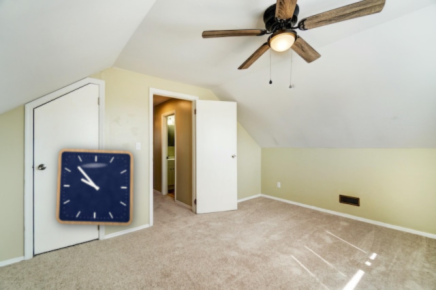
9 h 53 min
